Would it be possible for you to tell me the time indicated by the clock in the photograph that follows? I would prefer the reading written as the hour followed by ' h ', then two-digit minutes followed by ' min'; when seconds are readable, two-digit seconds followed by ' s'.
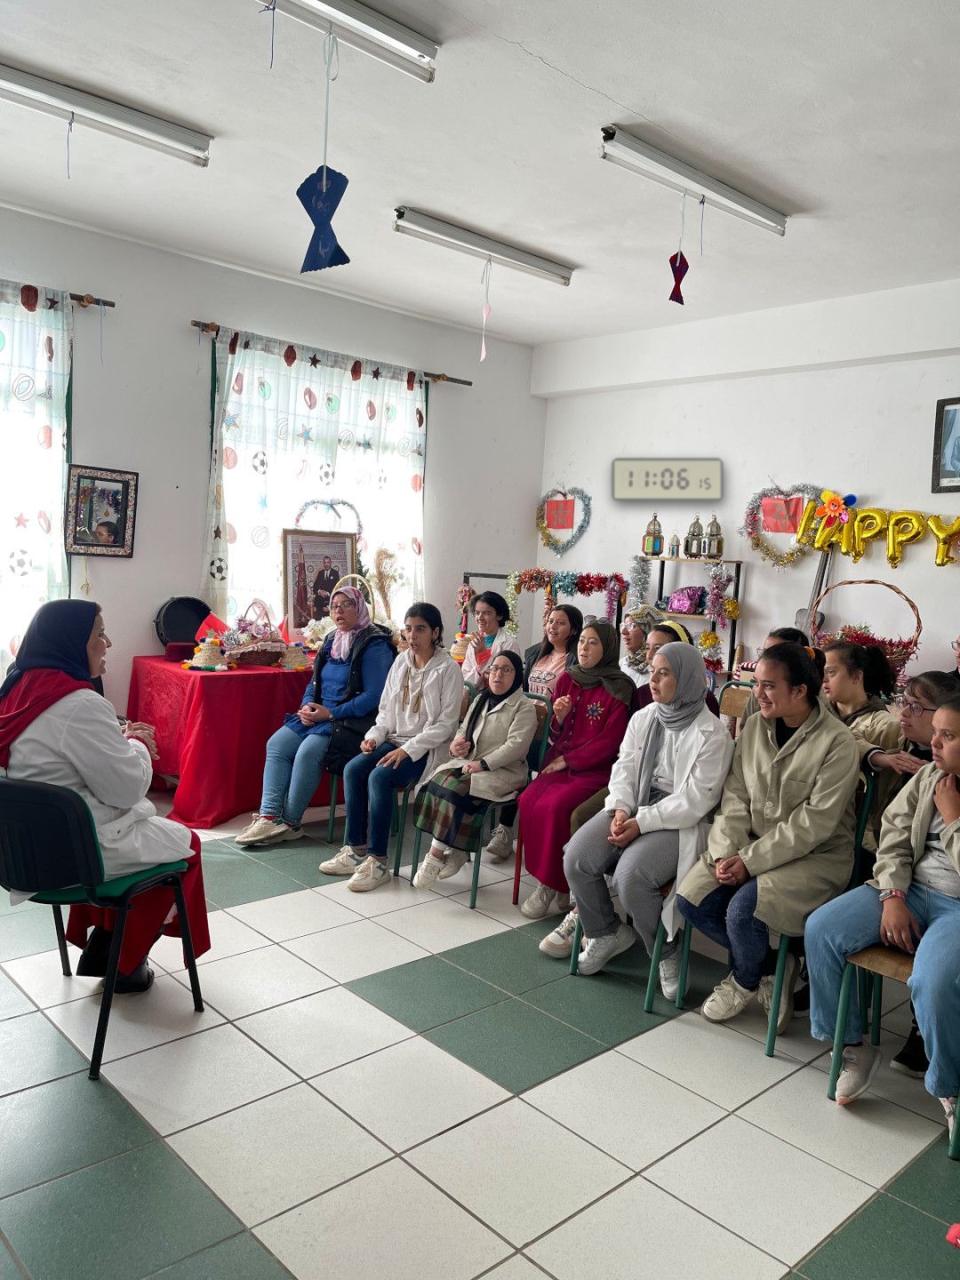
11 h 06 min 15 s
